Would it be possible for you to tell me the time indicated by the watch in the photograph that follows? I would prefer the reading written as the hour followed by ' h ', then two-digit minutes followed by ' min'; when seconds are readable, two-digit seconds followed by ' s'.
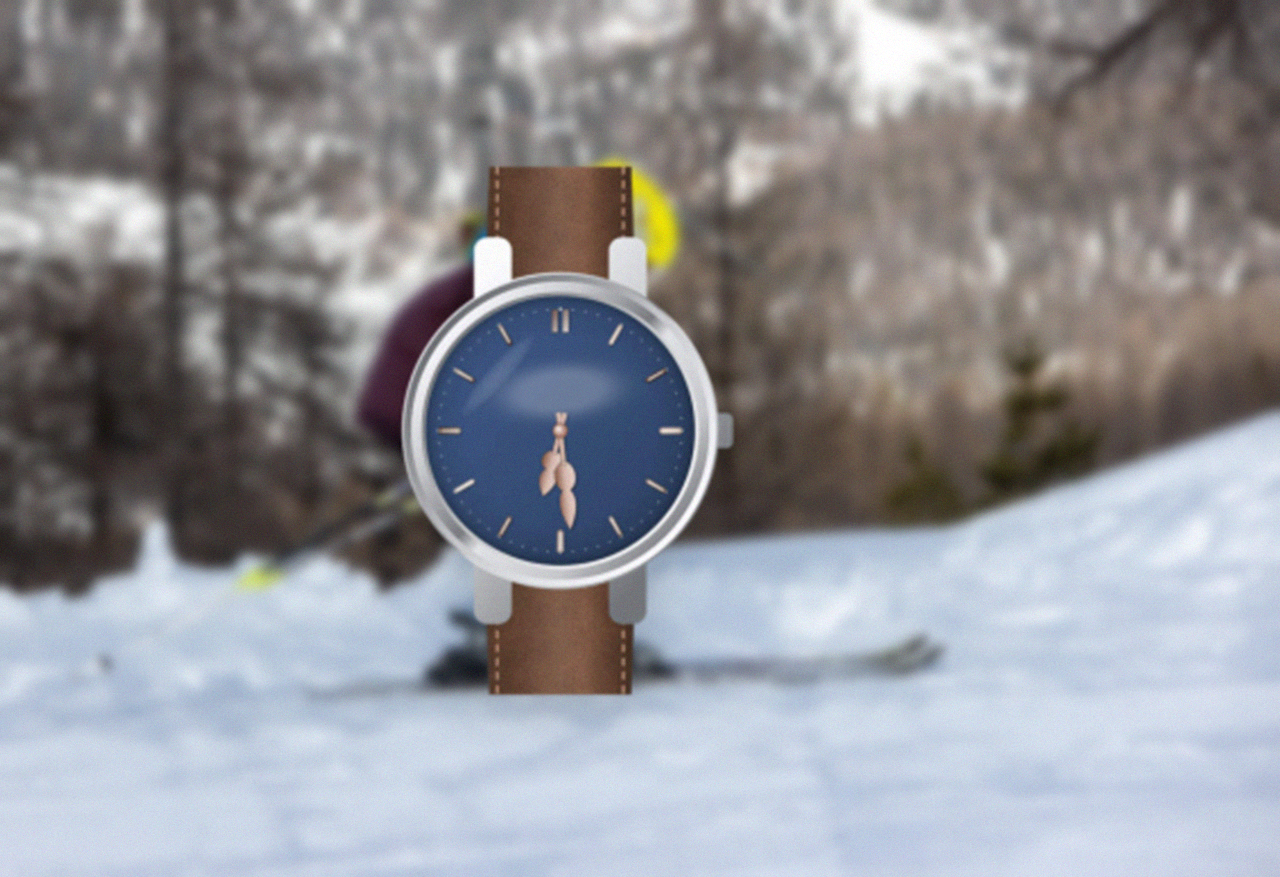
6 h 29 min
